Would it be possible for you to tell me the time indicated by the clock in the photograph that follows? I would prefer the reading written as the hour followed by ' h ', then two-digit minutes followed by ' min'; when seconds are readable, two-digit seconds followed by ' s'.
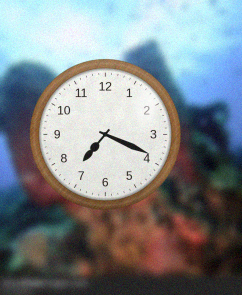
7 h 19 min
